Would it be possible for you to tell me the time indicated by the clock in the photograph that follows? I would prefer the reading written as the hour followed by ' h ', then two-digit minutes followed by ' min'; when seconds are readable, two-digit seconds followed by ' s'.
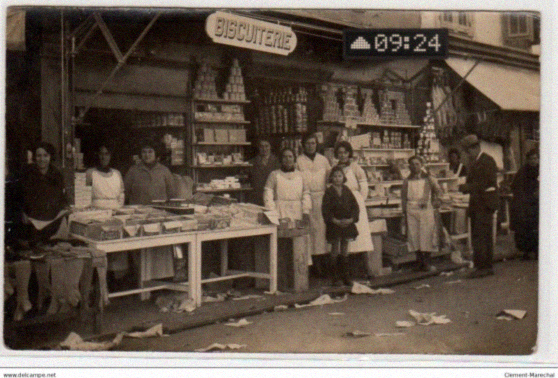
9 h 24 min
